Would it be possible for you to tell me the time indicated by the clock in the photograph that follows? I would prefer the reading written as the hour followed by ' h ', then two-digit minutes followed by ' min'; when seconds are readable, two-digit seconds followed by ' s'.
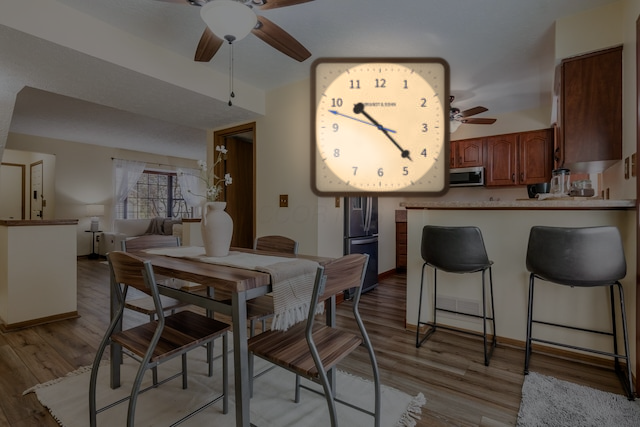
10 h 22 min 48 s
